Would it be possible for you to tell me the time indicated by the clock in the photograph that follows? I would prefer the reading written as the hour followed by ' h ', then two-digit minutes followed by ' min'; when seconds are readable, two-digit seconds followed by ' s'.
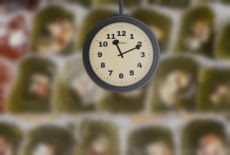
11 h 11 min
